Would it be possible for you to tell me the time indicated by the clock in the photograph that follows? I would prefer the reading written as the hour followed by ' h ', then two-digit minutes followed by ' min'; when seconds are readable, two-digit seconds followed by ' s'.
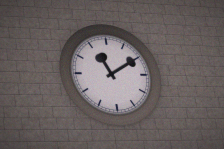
11 h 10 min
